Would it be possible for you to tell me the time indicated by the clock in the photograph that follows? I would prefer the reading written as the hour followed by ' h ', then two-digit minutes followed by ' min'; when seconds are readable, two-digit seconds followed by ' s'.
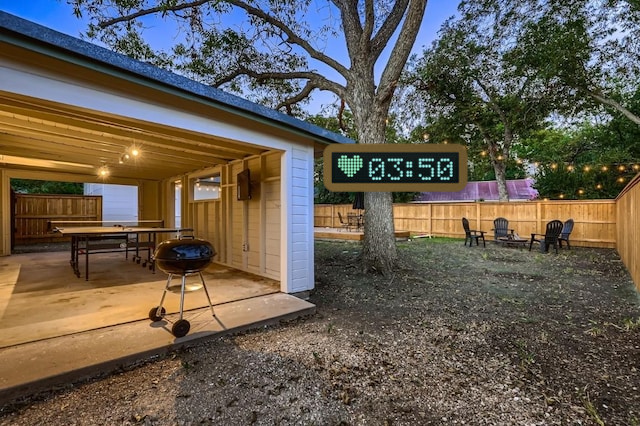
3 h 50 min
